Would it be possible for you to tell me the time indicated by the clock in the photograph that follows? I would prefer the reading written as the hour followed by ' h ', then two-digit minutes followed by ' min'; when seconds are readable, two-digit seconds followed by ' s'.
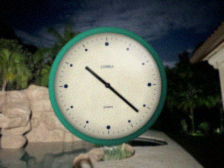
10 h 22 min
